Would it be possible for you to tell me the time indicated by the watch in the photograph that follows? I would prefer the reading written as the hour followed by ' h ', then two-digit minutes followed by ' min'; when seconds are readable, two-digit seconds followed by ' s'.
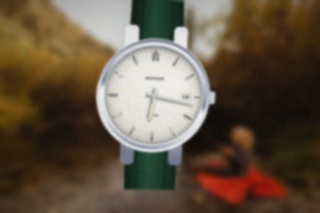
6 h 17 min
